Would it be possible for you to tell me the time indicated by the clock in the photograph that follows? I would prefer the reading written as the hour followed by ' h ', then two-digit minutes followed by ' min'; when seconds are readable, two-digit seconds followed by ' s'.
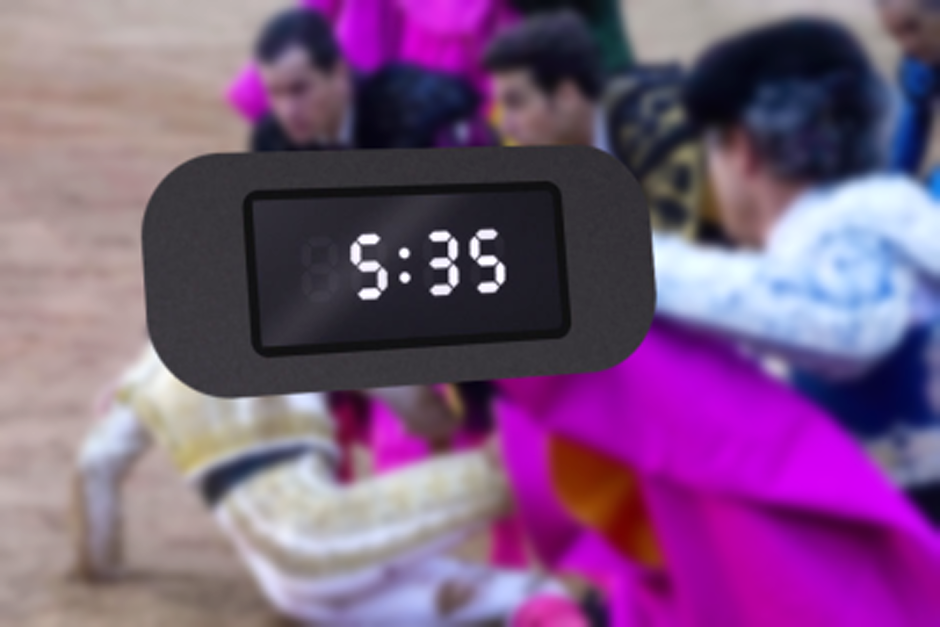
5 h 35 min
